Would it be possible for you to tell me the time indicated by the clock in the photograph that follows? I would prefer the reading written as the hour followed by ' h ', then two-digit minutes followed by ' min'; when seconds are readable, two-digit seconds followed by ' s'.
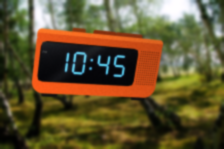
10 h 45 min
